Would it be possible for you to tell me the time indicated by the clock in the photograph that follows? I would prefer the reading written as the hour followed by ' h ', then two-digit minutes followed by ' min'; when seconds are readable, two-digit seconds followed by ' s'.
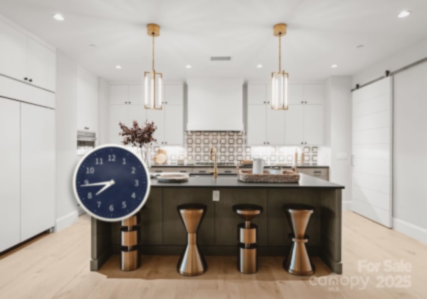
7 h 44 min
